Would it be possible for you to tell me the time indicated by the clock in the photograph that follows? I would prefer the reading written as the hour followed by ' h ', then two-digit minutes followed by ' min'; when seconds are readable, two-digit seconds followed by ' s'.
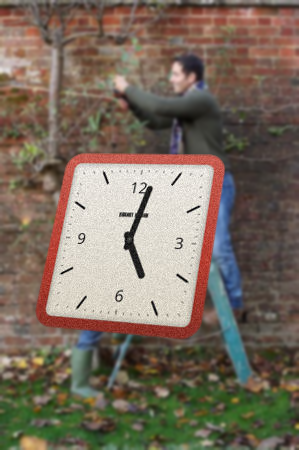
5 h 02 min
